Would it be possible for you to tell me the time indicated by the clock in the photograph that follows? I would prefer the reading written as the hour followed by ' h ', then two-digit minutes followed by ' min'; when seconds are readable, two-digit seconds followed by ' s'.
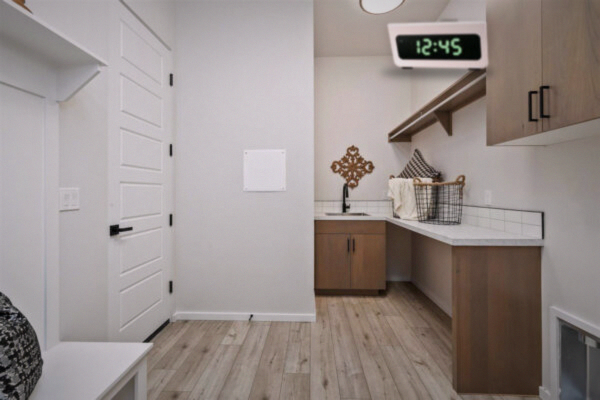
12 h 45 min
